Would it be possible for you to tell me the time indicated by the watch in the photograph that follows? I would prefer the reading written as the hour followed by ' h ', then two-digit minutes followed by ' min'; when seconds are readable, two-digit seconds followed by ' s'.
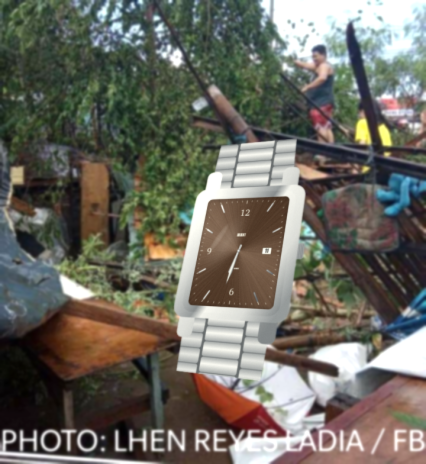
6 h 32 min
